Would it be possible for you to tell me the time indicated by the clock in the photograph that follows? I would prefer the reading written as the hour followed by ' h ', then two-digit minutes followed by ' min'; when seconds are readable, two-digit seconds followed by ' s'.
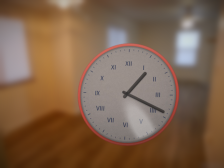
1 h 19 min
